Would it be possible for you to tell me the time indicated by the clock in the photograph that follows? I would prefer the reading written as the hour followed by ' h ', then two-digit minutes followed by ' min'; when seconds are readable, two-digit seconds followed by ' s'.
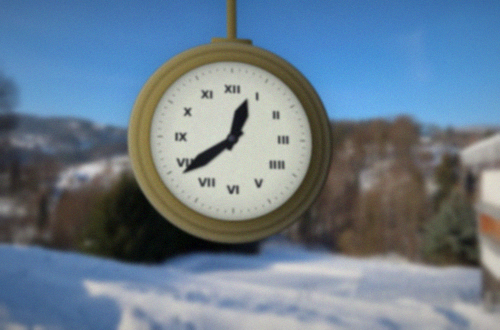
12 h 39 min
